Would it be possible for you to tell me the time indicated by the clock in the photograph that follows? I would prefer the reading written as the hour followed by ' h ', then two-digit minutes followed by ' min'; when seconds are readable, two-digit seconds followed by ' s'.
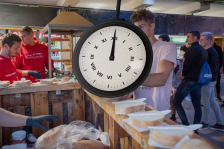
12 h 00 min
